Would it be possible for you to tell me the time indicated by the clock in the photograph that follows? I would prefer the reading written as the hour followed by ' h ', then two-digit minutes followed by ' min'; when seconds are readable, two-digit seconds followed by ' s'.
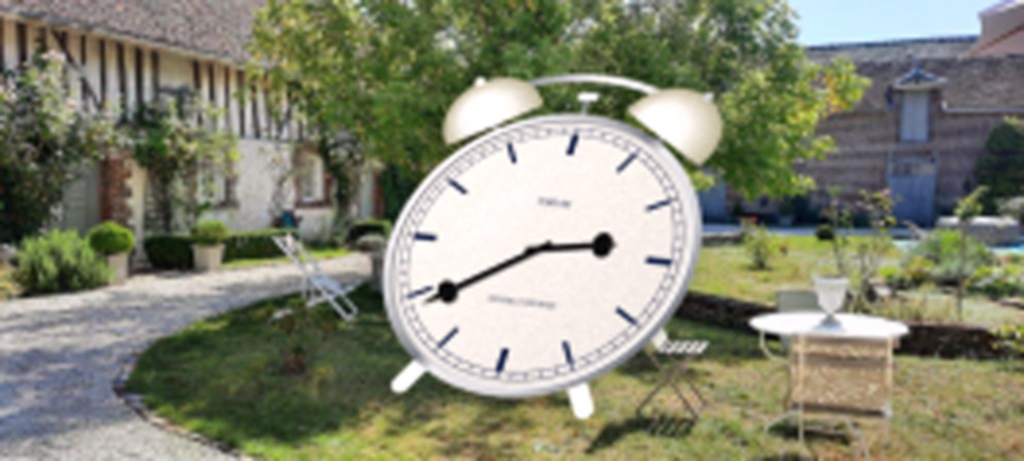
2 h 39 min
